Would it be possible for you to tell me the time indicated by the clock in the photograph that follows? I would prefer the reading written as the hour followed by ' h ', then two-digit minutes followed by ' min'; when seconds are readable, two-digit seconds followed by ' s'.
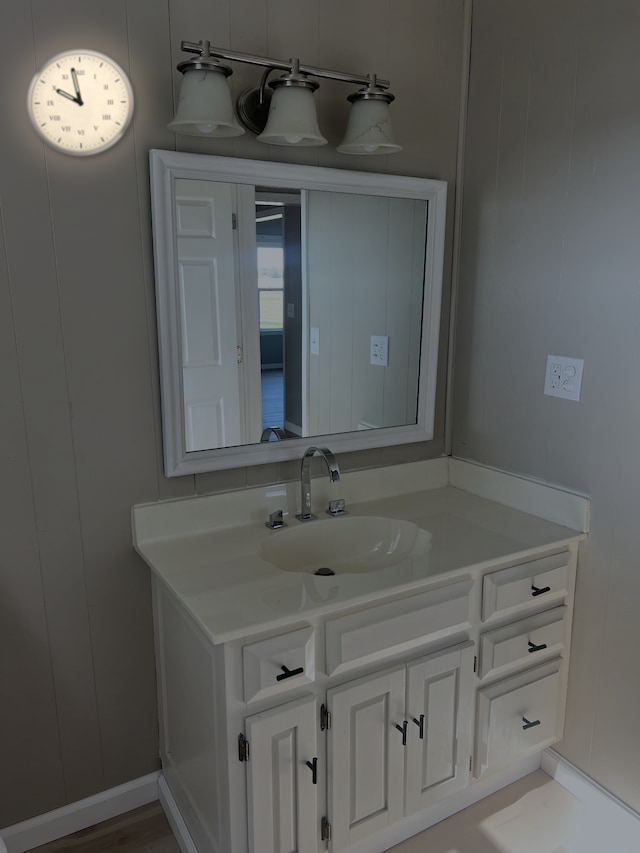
9 h 58 min
